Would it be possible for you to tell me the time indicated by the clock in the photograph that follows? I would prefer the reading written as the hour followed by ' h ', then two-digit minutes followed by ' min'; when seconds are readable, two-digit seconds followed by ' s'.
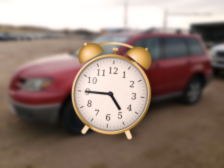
4 h 45 min
